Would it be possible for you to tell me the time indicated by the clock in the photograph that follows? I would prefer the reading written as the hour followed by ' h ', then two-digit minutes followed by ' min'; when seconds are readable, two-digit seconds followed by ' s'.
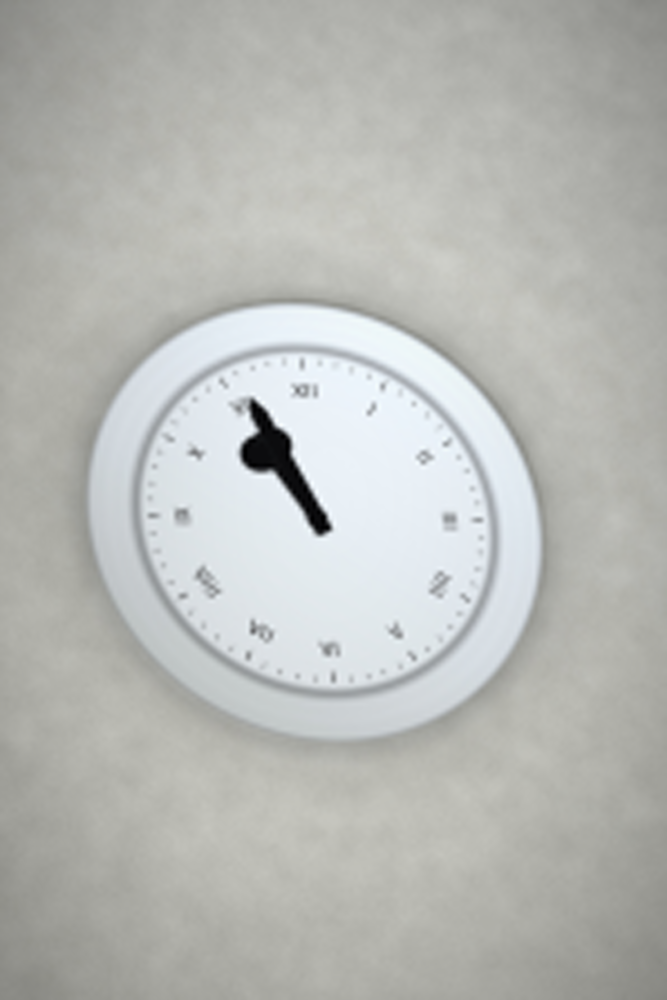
10 h 56 min
